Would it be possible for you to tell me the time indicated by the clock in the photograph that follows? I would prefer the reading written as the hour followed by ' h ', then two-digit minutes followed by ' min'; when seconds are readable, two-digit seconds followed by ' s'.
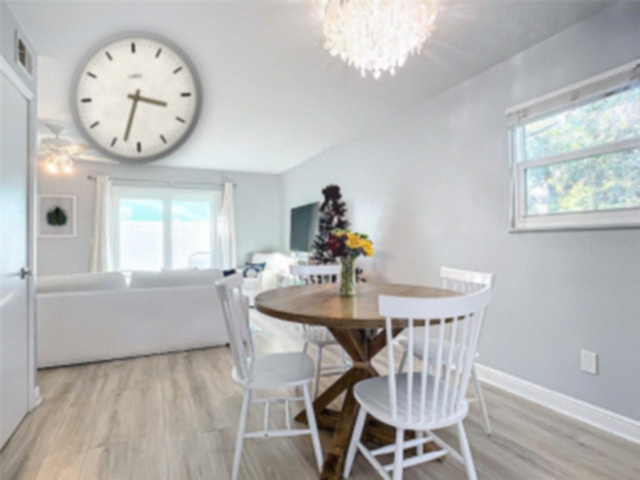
3 h 33 min
